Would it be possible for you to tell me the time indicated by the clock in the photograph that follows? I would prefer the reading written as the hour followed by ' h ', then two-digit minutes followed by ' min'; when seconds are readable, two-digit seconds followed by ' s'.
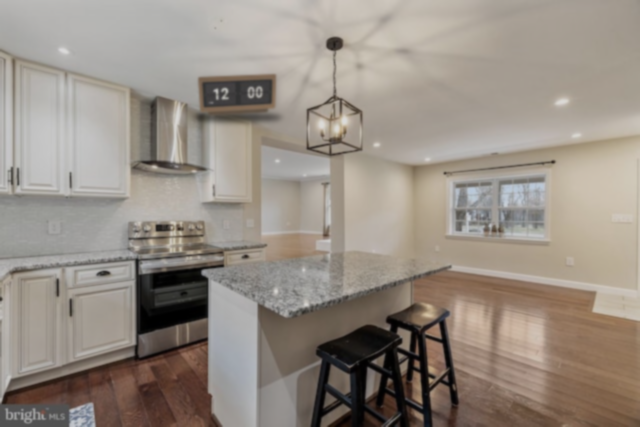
12 h 00 min
